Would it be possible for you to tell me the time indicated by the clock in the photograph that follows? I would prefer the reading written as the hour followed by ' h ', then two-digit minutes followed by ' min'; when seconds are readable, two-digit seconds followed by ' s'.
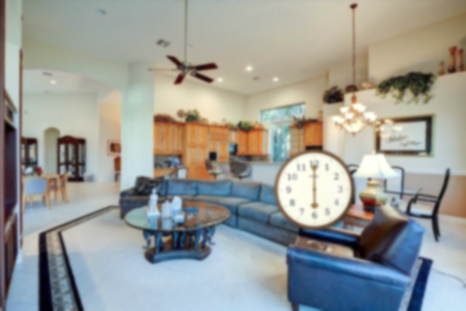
6 h 00 min
